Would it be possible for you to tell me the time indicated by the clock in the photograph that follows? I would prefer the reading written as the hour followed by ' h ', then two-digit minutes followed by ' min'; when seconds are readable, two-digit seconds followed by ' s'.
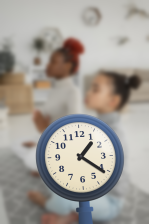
1 h 21 min
